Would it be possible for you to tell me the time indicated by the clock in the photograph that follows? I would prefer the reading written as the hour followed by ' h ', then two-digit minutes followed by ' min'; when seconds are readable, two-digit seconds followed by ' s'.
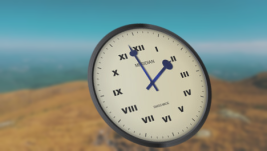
1 h 58 min
